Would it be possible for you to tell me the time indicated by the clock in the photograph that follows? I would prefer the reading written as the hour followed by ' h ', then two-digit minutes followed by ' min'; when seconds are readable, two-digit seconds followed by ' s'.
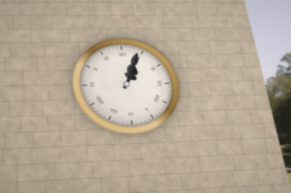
1 h 04 min
